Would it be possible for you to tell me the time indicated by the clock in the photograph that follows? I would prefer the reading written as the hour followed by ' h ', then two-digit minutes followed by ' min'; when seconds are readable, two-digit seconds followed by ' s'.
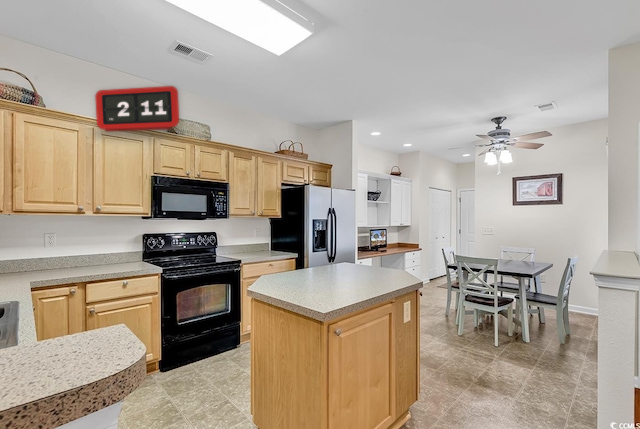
2 h 11 min
